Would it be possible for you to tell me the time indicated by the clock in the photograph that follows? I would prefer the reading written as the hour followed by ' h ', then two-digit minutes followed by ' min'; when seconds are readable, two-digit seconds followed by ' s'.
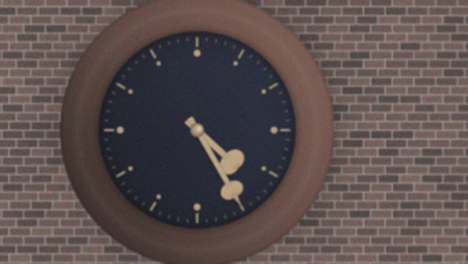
4 h 25 min
